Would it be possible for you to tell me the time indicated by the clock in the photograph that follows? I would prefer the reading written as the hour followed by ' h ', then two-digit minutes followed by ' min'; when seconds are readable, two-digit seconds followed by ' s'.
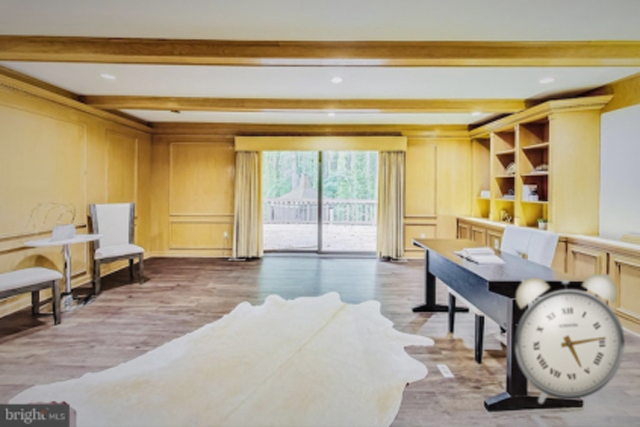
5 h 14 min
